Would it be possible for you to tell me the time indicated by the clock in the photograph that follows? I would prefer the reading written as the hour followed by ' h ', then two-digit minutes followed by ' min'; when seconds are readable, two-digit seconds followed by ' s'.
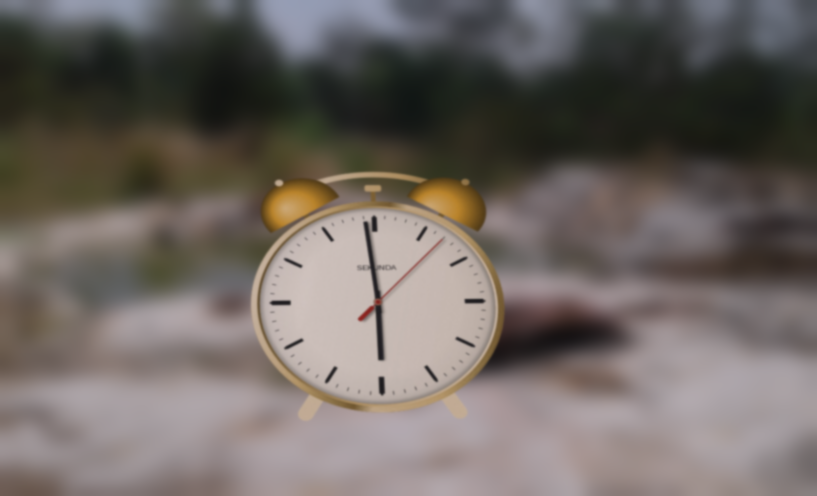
5 h 59 min 07 s
